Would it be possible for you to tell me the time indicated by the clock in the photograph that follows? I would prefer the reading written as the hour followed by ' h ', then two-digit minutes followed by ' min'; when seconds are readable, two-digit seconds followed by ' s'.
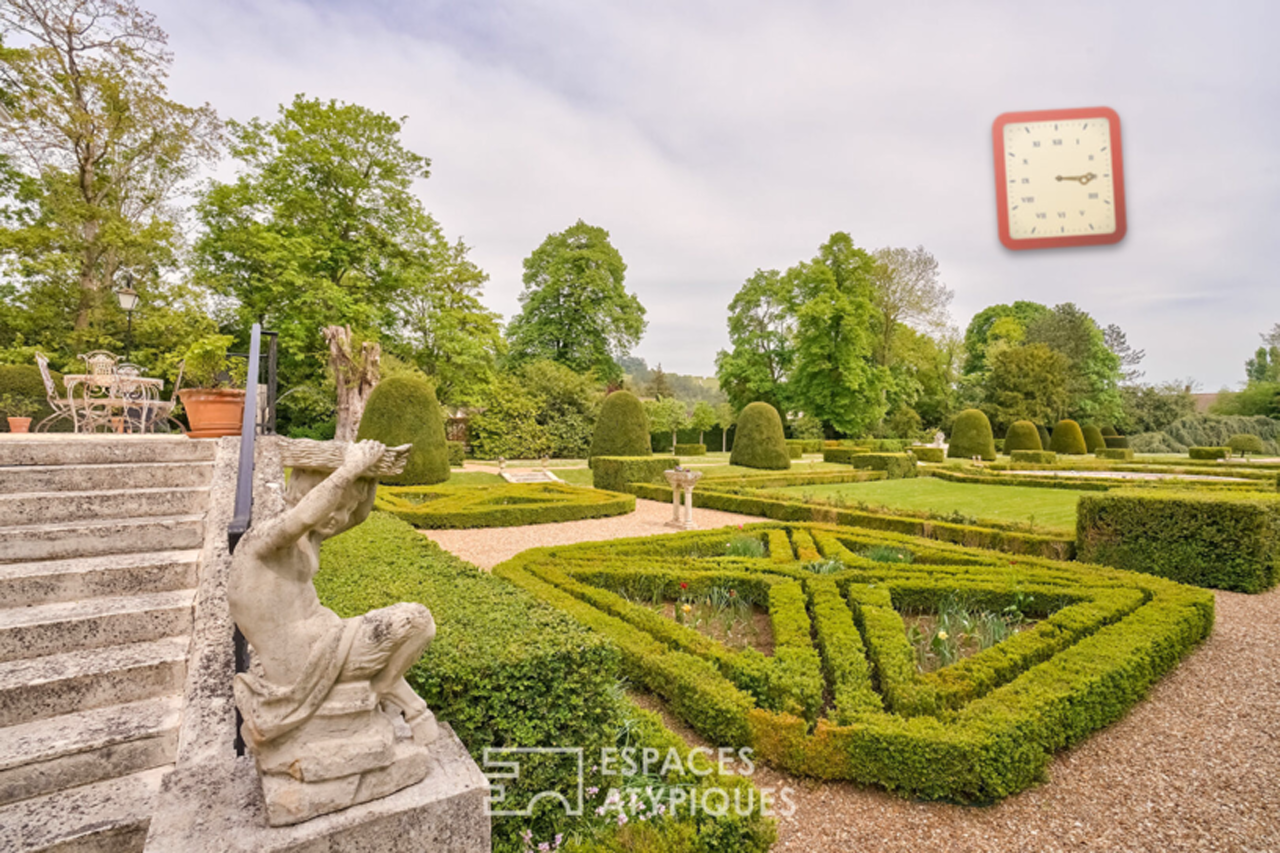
3 h 15 min
